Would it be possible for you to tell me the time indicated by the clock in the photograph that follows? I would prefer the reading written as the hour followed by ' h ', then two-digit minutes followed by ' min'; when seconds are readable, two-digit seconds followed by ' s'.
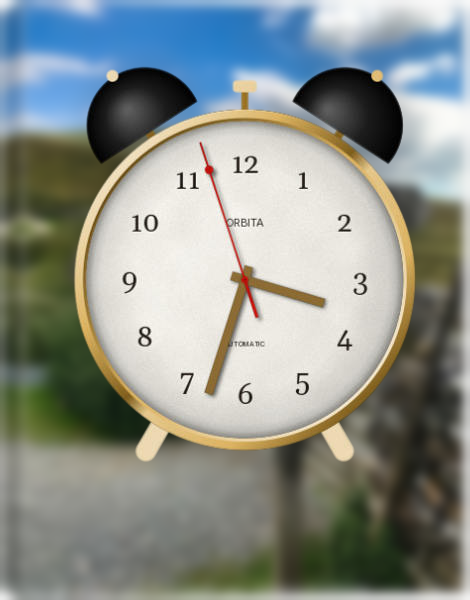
3 h 32 min 57 s
